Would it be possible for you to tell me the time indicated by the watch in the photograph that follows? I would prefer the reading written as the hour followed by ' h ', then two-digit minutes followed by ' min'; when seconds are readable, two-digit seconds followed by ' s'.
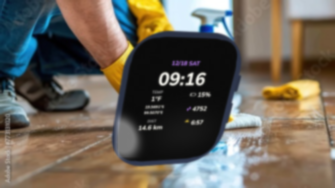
9 h 16 min
